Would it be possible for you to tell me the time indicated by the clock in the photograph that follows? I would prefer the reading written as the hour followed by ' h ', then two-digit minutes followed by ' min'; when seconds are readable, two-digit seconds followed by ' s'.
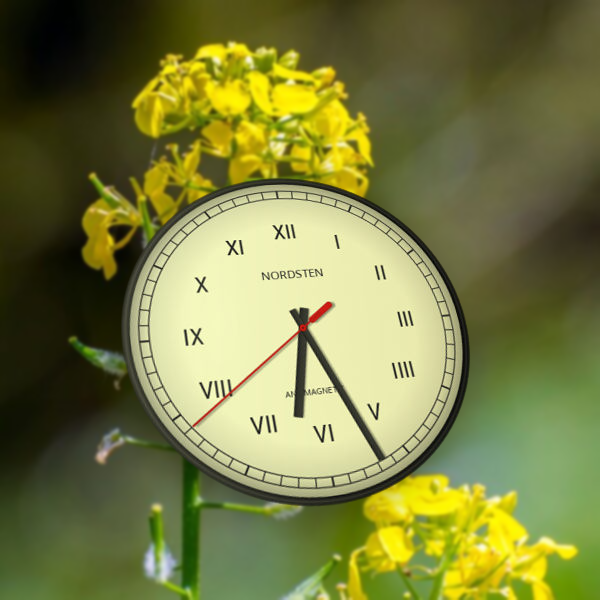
6 h 26 min 39 s
